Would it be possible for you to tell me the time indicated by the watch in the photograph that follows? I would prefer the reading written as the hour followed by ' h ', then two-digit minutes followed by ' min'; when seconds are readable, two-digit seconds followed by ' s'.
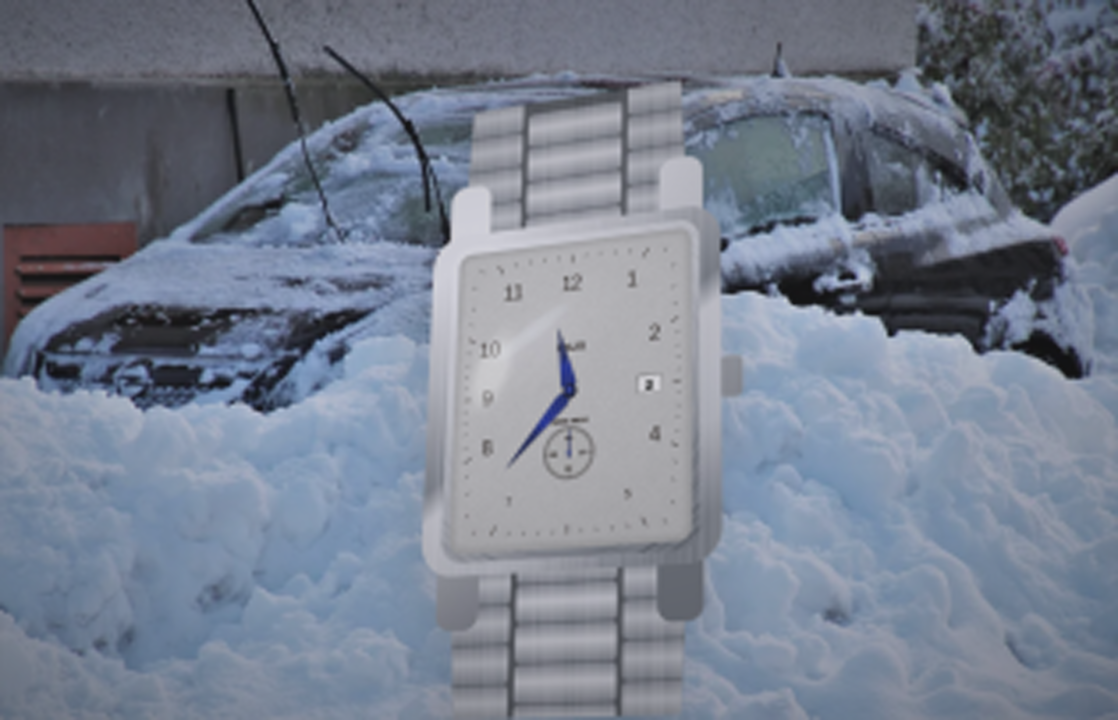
11 h 37 min
